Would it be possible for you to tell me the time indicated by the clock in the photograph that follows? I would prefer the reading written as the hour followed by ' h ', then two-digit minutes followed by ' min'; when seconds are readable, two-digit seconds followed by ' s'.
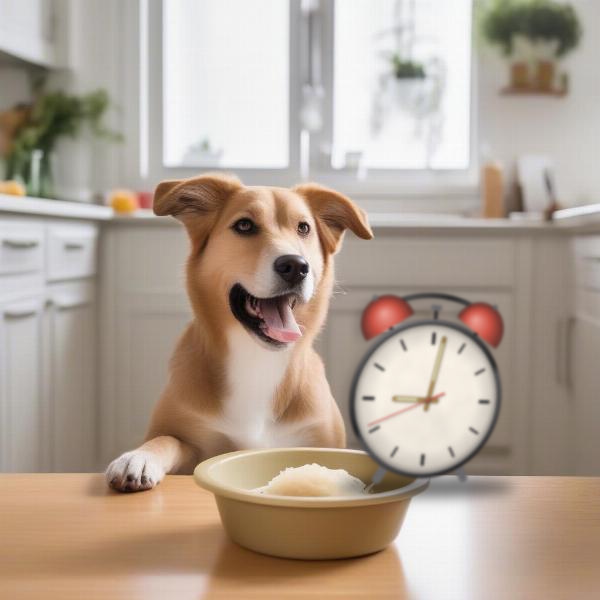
9 h 01 min 41 s
